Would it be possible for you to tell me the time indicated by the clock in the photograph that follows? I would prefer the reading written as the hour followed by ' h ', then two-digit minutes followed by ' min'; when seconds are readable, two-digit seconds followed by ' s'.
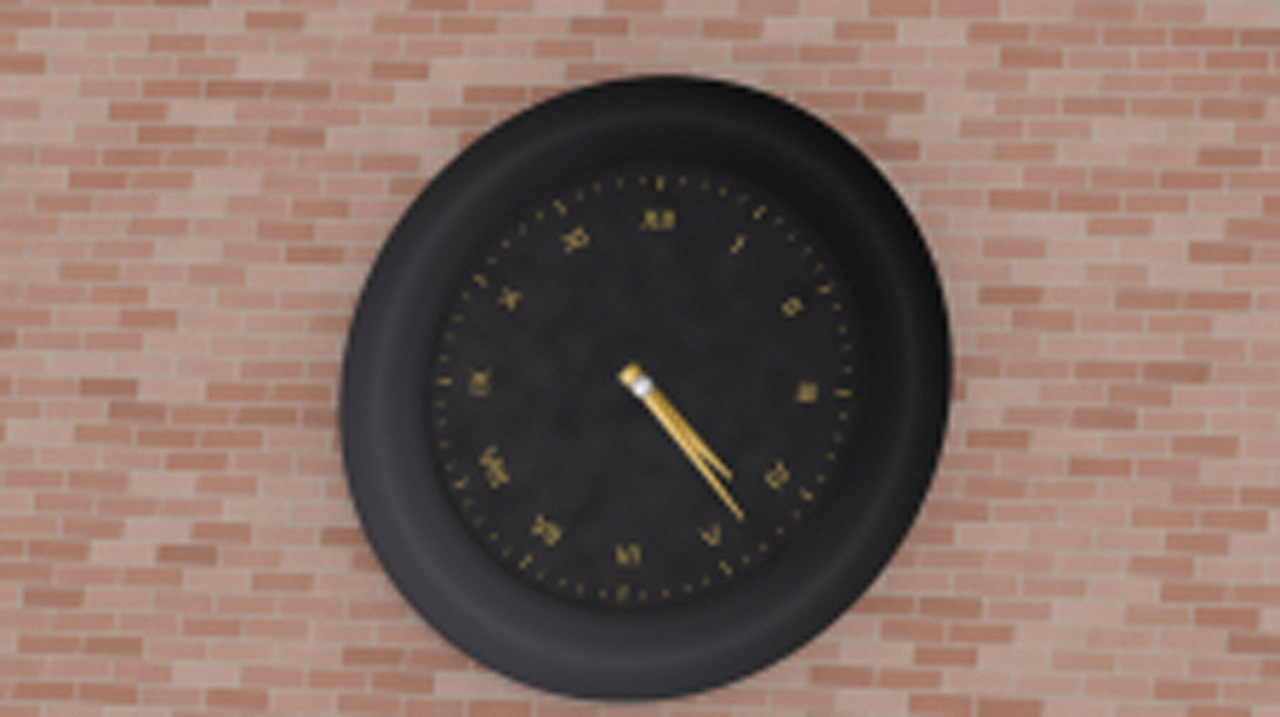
4 h 23 min
